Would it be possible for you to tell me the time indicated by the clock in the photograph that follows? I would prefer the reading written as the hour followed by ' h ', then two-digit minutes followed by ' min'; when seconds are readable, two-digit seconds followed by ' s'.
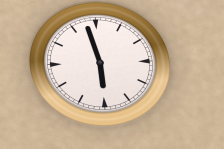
5 h 58 min
